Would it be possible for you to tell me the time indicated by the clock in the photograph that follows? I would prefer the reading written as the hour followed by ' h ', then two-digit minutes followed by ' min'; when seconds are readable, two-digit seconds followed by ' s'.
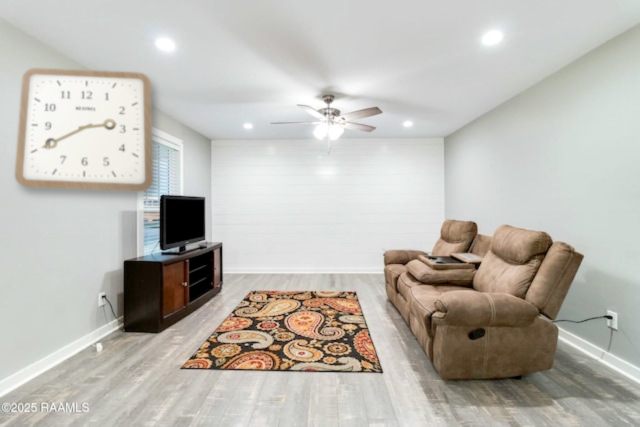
2 h 40 min
